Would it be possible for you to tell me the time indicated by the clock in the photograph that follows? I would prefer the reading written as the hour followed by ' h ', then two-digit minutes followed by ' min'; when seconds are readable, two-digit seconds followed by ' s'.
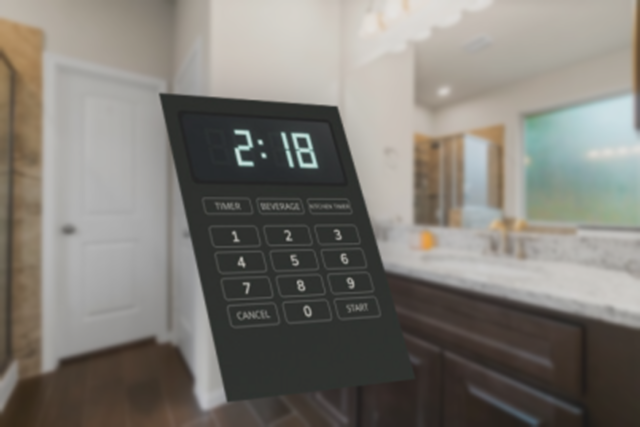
2 h 18 min
